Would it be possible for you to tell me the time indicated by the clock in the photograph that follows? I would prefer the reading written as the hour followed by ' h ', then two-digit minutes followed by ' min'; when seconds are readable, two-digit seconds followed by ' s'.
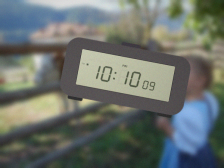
10 h 10 min 09 s
